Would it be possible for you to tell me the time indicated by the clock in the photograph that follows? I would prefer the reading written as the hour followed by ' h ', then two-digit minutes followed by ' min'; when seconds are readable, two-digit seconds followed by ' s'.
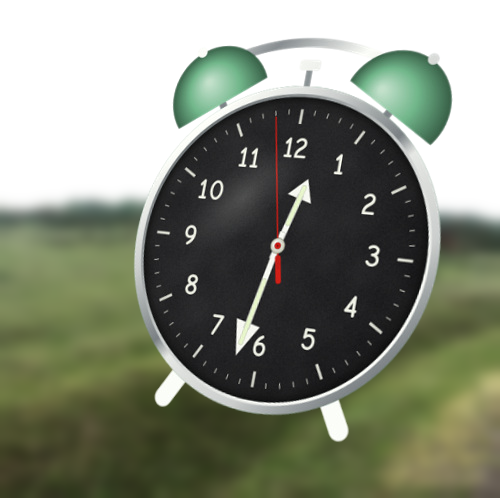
12 h 31 min 58 s
